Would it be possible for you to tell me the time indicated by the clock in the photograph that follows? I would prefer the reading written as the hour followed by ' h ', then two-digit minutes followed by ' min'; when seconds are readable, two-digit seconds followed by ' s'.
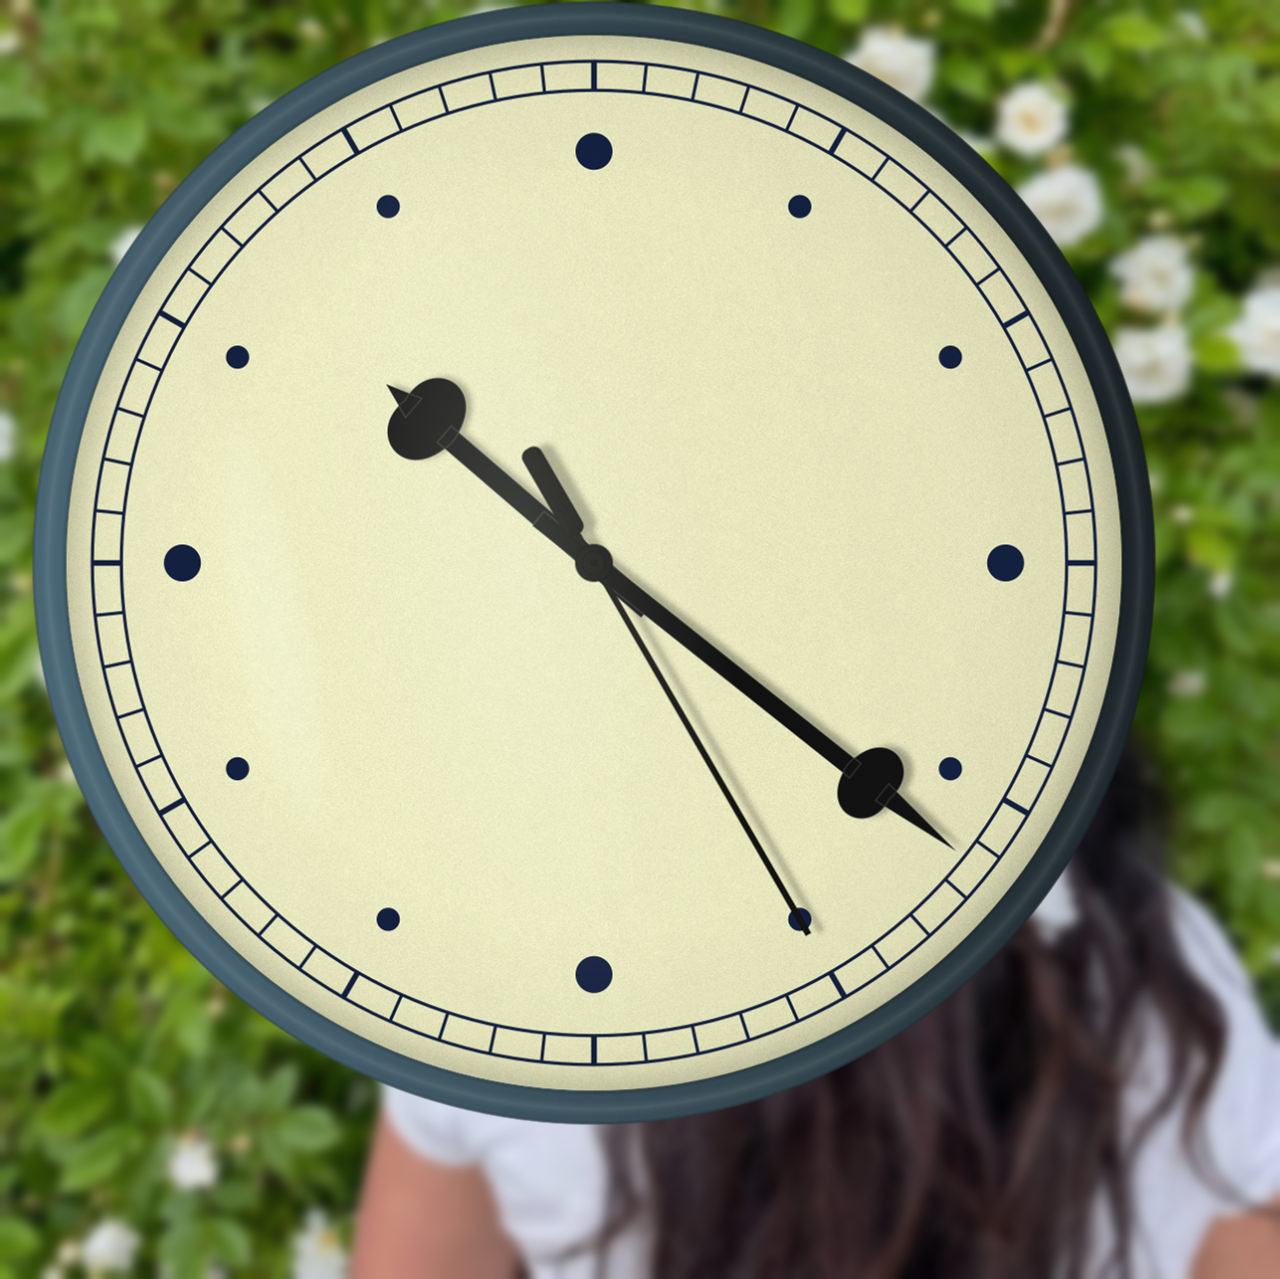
10 h 21 min 25 s
